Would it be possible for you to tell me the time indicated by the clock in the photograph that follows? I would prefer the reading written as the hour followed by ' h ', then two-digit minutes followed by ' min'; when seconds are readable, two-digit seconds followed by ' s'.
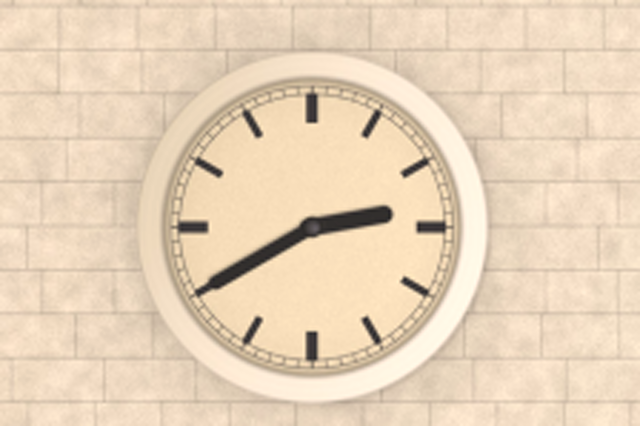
2 h 40 min
